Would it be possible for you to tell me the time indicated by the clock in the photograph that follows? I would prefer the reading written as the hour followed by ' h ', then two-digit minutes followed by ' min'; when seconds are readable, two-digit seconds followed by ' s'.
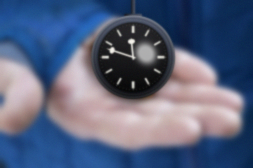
11 h 48 min
